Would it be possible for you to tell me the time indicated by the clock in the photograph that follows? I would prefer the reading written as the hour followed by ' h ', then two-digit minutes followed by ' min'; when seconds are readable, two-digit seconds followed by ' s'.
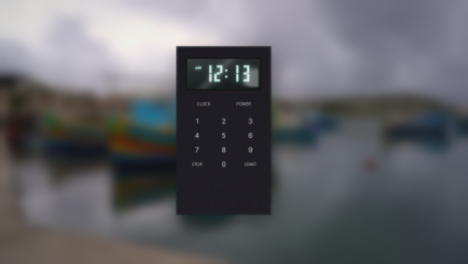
12 h 13 min
